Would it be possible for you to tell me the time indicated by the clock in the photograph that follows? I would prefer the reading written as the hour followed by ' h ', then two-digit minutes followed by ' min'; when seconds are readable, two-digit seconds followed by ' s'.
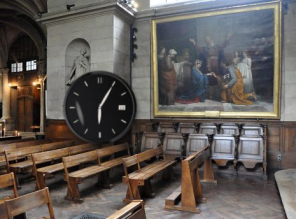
6 h 05 min
